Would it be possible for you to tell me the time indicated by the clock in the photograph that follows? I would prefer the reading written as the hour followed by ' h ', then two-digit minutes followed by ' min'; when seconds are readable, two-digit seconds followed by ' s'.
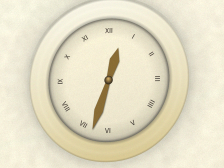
12 h 33 min
